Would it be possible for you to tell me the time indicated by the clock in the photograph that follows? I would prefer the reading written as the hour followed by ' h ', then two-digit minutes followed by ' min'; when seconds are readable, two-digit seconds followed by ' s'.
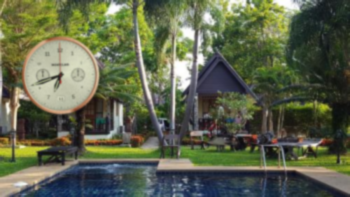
6 h 42 min
